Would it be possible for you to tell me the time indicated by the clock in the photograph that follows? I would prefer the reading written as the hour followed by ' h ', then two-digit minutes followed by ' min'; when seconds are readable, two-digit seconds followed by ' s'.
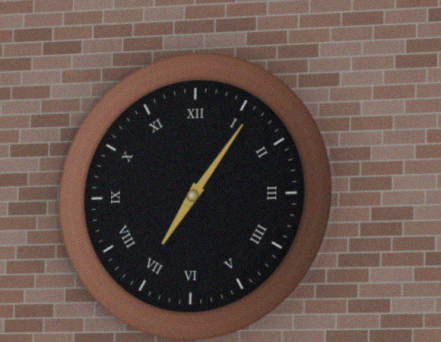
7 h 06 min
